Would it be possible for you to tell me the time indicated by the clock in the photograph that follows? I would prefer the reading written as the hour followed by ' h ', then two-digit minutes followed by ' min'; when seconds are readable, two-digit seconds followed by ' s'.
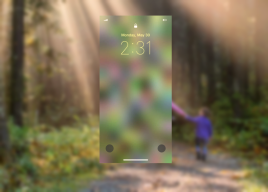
2 h 31 min
